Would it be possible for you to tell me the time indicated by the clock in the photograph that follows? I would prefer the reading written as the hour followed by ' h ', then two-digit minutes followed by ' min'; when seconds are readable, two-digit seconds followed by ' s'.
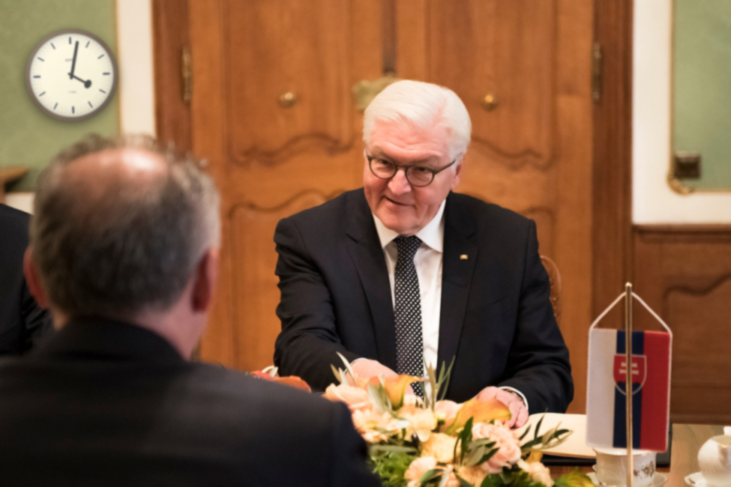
4 h 02 min
